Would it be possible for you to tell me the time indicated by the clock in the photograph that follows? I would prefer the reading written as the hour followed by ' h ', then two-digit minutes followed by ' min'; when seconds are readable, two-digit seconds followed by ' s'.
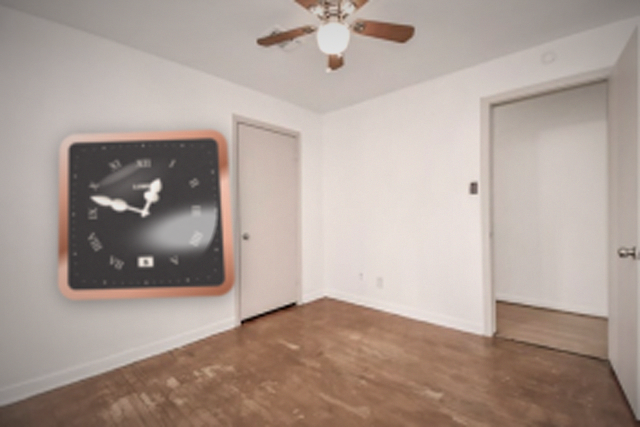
12 h 48 min
